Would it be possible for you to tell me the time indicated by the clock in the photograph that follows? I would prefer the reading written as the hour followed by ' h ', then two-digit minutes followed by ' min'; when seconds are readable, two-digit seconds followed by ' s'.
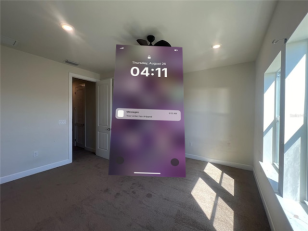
4 h 11 min
